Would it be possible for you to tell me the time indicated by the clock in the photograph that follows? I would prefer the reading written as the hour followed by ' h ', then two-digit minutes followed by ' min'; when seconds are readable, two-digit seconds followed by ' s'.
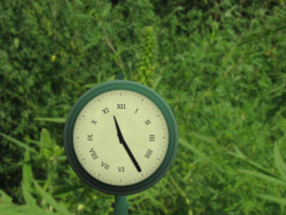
11 h 25 min
